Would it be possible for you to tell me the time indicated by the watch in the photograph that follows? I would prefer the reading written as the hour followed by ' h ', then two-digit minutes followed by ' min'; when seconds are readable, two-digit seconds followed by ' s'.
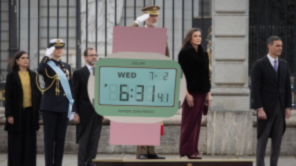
6 h 31 min
